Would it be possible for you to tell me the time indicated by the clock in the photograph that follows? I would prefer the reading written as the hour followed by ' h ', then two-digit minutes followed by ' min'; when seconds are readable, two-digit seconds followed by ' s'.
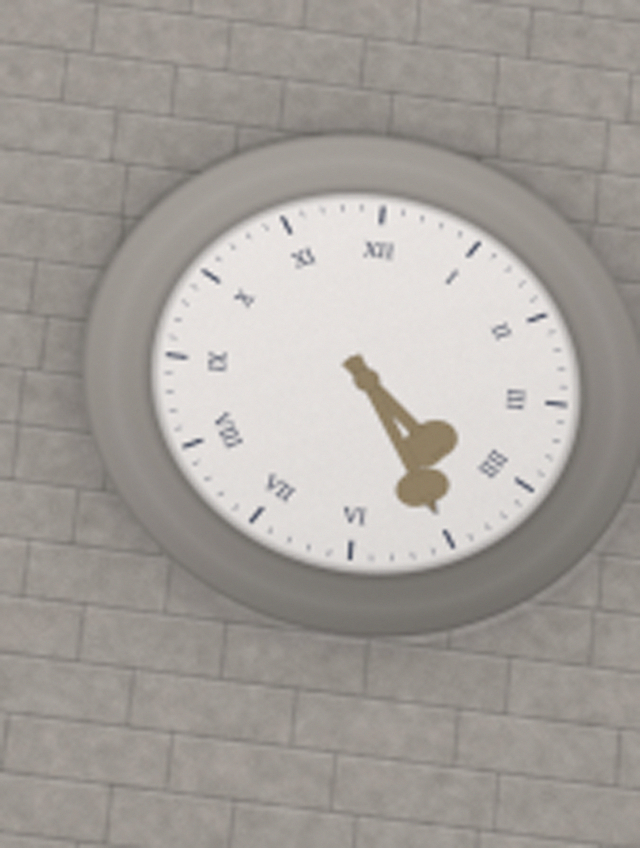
4 h 25 min
